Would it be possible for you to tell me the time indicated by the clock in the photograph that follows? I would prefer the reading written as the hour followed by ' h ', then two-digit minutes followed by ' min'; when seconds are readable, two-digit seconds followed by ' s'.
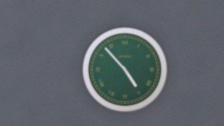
4 h 53 min
